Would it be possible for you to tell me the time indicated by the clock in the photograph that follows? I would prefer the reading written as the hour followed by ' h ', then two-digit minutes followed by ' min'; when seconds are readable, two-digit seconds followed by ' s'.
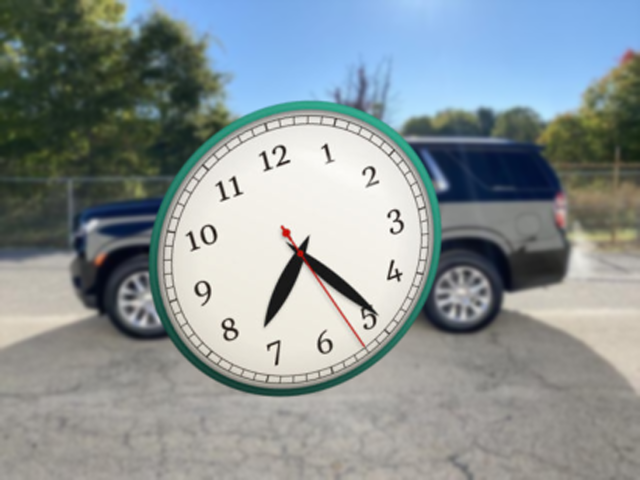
7 h 24 min 27 s
